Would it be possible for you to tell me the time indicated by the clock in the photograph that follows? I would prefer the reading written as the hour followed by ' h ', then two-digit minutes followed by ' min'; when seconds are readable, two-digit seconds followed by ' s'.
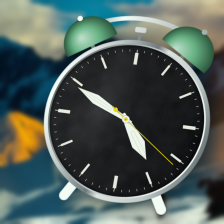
4 h 49 min 21 s
